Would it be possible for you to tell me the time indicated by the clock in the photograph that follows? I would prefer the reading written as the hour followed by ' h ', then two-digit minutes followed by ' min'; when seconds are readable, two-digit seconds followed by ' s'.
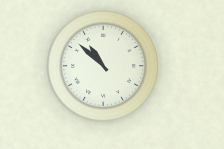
10 h 52 min
